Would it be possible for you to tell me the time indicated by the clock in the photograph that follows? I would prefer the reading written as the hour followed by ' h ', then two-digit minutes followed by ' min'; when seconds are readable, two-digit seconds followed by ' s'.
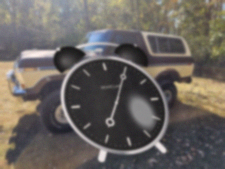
7 h 05 min
